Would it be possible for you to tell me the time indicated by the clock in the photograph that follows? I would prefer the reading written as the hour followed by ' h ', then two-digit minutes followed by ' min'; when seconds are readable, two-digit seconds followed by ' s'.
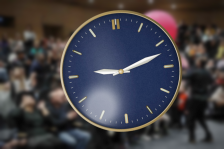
9 h 12 min
